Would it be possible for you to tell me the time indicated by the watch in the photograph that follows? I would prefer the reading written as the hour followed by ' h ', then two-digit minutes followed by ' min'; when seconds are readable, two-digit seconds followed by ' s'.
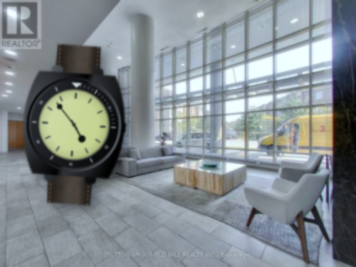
4 h 53 min
